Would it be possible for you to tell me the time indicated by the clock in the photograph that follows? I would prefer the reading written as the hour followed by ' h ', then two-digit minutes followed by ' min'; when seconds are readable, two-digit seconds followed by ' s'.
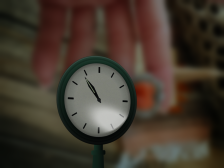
10 h 54 min
